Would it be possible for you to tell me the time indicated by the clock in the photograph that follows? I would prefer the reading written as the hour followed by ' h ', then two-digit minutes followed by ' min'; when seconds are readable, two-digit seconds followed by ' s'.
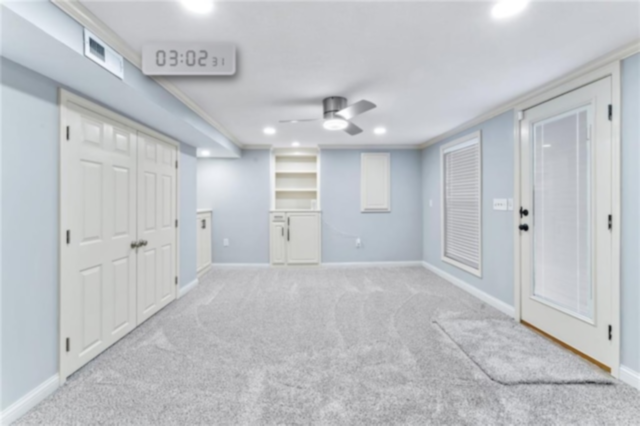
3 h 02 min
